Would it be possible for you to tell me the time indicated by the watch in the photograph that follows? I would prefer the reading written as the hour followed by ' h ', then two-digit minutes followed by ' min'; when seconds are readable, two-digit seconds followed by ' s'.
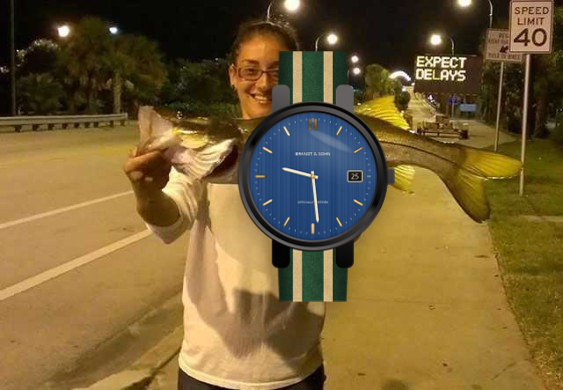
9 h 29 min
